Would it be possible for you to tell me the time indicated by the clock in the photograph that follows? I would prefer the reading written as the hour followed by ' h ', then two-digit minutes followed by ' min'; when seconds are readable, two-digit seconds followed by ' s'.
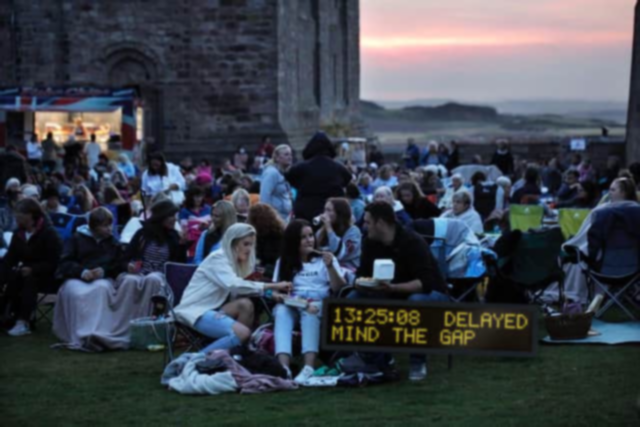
13 h 25 min 08 s
